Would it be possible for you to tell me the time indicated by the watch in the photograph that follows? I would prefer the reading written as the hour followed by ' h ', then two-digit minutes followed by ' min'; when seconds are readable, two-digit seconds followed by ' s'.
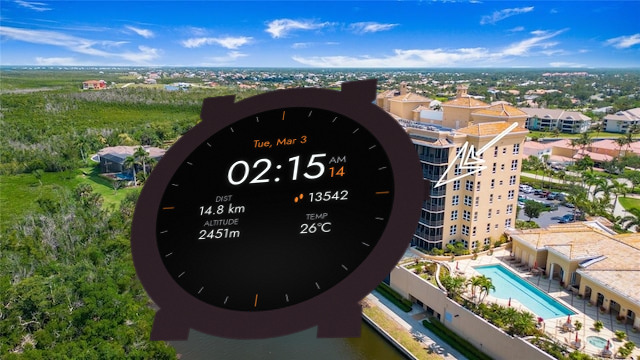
2 h 15 min 14 s
